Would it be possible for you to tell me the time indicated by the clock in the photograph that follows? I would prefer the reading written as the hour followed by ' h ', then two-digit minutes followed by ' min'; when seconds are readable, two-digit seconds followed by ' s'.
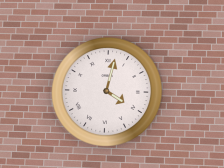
4 h 02 min
